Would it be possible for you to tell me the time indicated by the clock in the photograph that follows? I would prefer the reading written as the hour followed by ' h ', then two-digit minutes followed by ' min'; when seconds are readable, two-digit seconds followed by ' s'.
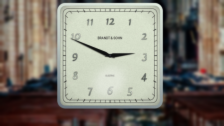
2 h 49 min
